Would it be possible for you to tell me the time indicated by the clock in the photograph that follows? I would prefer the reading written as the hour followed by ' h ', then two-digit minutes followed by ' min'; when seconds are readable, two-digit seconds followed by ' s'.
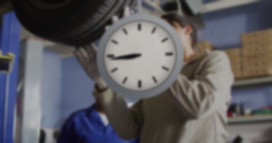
8 h 44 min
